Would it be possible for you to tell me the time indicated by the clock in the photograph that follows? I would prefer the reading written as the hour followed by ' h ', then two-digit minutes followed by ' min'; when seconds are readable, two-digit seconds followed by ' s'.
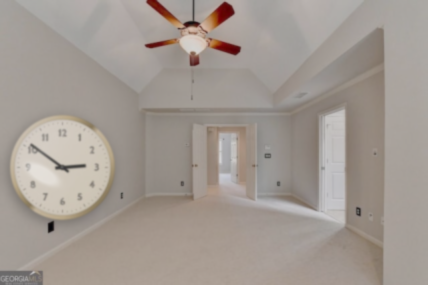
2 h 51 min
